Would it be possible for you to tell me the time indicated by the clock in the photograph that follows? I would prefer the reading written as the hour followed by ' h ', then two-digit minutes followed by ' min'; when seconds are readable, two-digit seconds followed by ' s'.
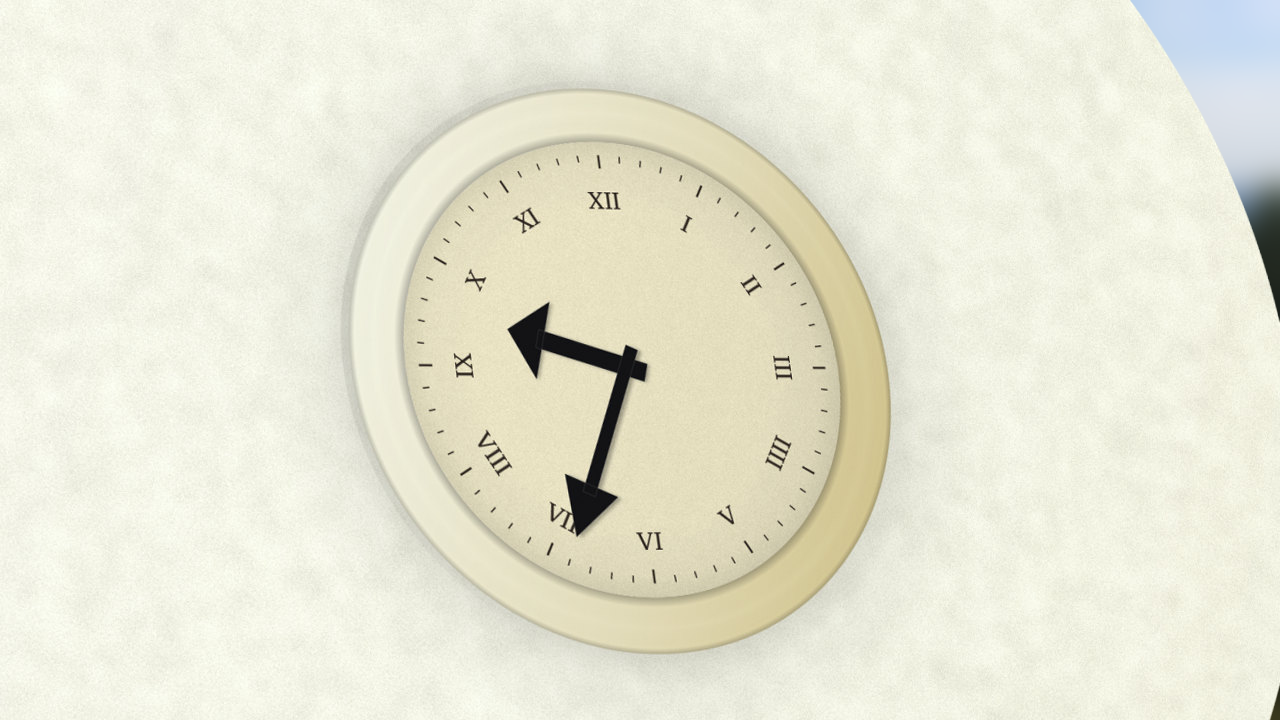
9 h 34 min
